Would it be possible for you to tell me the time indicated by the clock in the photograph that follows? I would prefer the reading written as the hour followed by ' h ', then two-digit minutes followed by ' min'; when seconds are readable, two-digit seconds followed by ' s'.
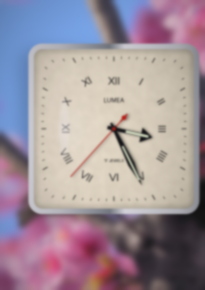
3 h 25 min 37 s
